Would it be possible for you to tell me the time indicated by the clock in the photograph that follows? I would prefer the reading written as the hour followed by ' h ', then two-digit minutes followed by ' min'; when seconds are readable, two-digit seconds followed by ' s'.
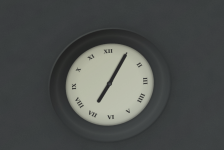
7 h 05 min
